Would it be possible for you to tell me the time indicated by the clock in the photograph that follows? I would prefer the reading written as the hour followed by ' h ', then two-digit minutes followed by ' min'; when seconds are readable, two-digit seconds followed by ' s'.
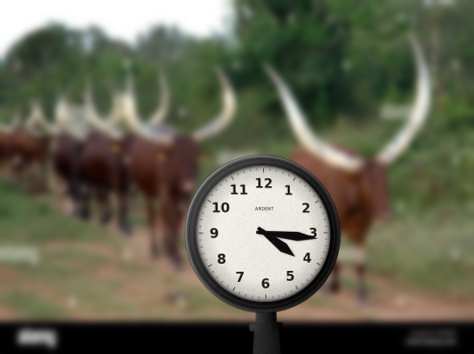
4 h 16 min
